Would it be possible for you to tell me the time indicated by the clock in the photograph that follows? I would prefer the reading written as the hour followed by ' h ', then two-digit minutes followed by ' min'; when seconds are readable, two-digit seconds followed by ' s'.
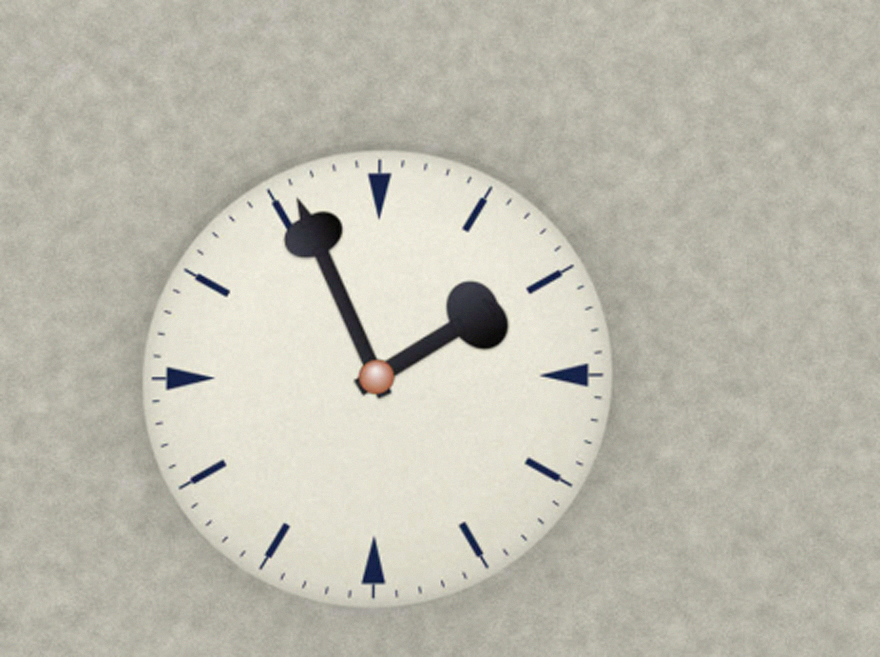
1 h 56 min
